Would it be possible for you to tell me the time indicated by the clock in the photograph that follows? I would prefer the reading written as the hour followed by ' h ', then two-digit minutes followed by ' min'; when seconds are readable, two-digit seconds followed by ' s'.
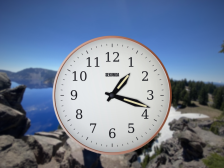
1 h 18 min
